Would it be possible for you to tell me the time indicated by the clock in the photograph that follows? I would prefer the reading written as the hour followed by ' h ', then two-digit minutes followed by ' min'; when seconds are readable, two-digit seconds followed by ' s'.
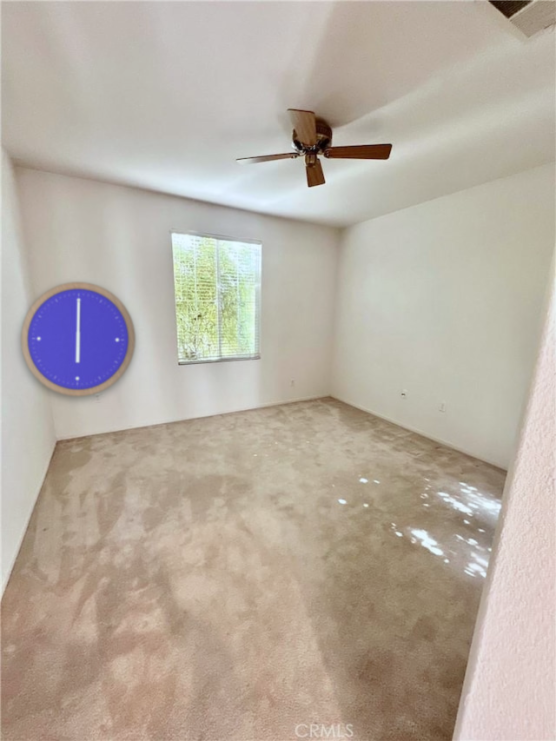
6 h 00 min
